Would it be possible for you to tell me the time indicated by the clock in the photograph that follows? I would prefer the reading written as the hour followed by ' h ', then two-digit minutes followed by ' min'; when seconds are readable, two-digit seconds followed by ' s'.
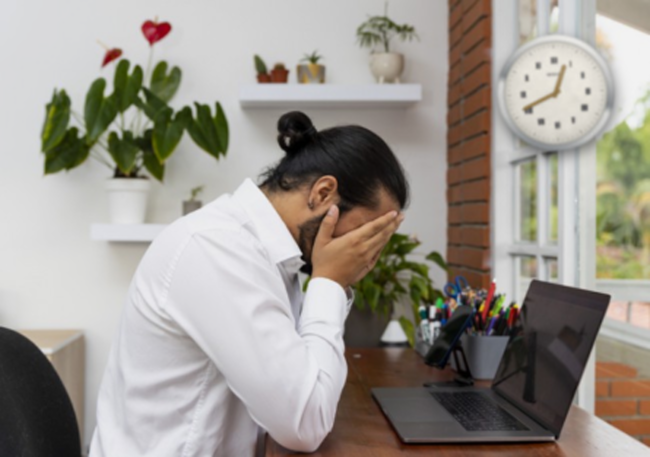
12 h 41 min
